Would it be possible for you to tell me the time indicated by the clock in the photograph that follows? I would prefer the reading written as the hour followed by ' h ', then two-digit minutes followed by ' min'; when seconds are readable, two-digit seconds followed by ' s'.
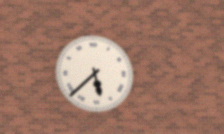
5 h 38 min
